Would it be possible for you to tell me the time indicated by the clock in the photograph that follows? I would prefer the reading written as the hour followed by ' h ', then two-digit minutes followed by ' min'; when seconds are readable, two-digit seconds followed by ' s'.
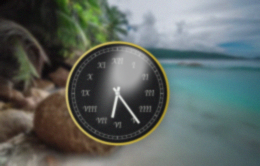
6 h 24 min
